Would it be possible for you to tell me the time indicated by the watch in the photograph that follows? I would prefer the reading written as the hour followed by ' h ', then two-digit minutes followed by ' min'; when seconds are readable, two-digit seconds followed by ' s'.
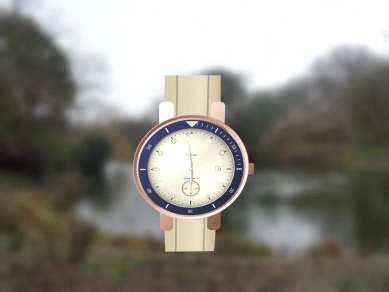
5 h 59 min
